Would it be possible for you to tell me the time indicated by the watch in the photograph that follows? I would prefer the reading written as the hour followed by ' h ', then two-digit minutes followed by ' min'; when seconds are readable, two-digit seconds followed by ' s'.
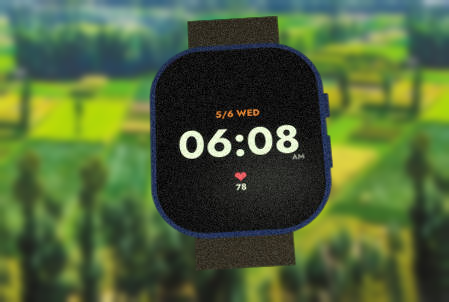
6 h 08 min
